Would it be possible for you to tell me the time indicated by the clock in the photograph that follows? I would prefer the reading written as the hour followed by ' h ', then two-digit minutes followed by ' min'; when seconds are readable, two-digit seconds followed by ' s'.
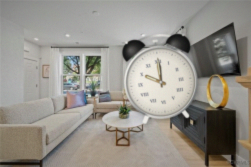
10 h 00 min
